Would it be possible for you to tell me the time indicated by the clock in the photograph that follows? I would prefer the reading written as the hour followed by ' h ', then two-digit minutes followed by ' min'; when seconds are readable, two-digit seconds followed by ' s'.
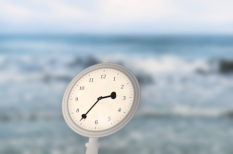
2 h 36 min
